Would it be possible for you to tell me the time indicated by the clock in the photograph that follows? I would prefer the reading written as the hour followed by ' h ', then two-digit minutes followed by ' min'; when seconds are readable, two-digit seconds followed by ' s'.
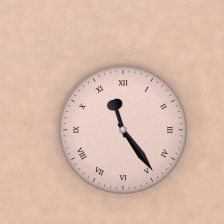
11 h 24 min
